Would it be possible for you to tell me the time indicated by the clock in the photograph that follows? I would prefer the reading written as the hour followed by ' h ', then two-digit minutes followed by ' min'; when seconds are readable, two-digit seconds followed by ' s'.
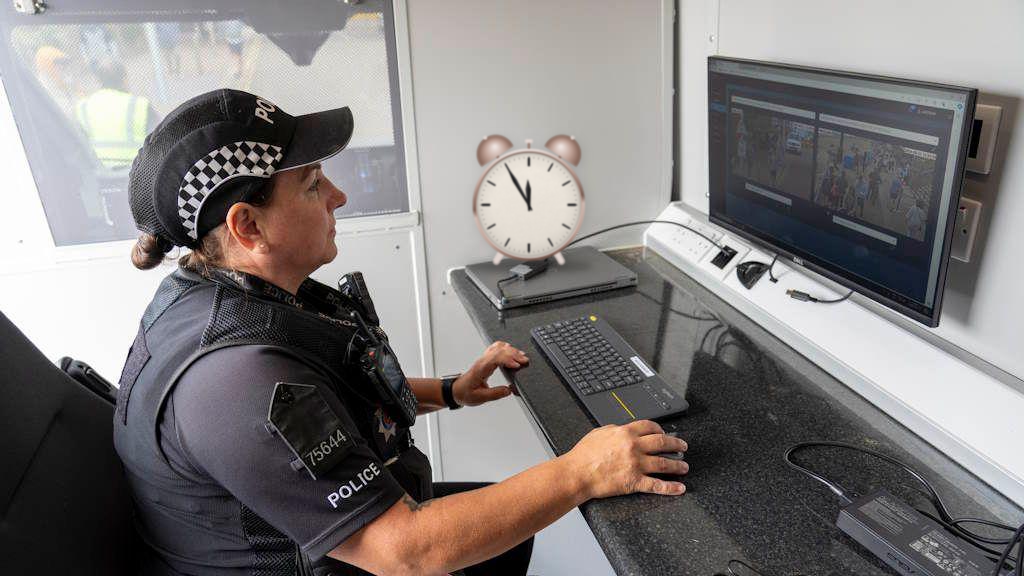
11 h 55 min
